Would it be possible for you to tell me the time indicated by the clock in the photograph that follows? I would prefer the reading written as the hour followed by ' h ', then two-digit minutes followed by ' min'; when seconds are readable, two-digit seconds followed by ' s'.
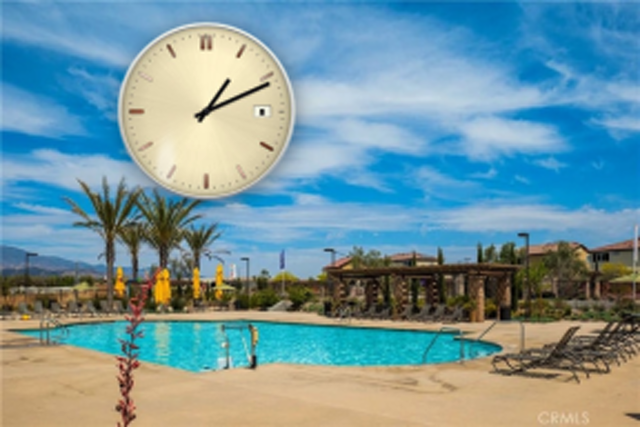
1 h 11 min
